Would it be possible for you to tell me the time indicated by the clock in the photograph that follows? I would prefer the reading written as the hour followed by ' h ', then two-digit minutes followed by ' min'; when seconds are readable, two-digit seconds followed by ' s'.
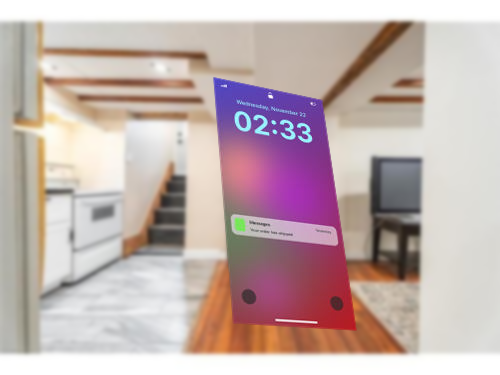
2 h 33 min
